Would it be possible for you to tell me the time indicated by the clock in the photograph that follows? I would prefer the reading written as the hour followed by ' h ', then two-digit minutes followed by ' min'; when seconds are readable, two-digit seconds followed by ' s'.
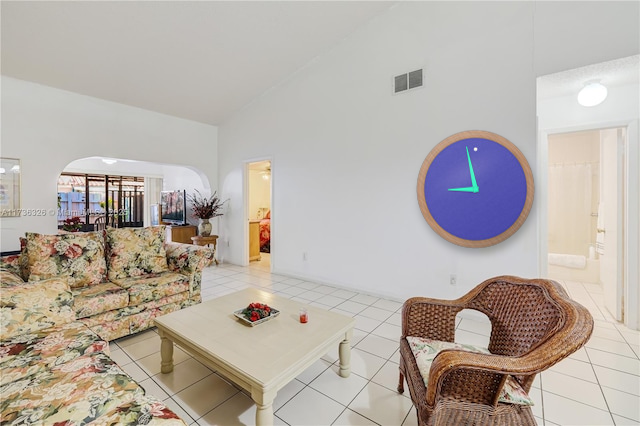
8 h 58 min
